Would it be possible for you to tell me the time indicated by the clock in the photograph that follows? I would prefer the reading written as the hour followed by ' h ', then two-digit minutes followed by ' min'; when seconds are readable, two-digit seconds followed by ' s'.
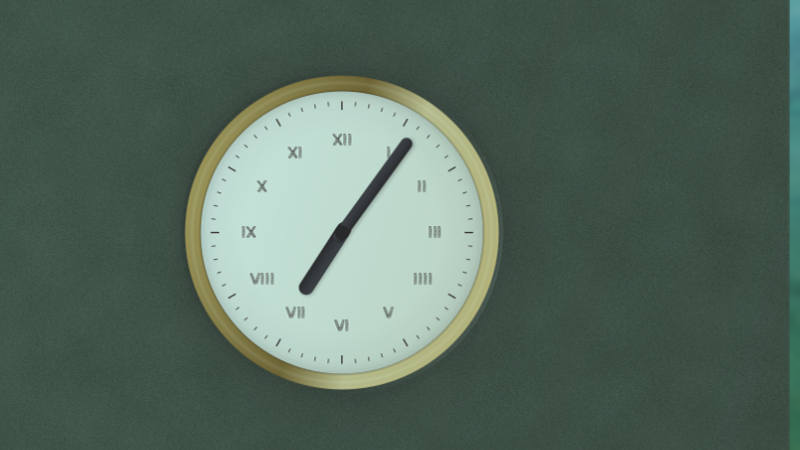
7 h 06 min
